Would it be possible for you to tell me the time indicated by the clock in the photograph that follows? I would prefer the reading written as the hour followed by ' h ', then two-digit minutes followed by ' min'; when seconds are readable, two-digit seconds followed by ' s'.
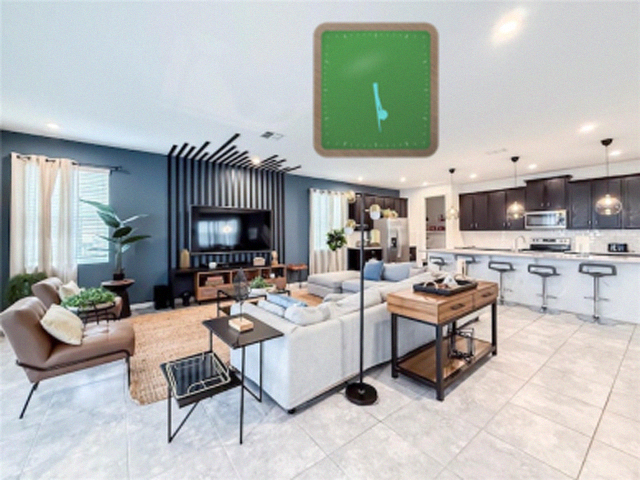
5 h 29 min
